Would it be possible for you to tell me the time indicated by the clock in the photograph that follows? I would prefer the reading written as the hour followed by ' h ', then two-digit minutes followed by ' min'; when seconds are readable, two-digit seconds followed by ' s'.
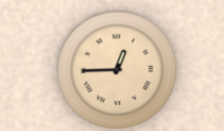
12 h 45 min
